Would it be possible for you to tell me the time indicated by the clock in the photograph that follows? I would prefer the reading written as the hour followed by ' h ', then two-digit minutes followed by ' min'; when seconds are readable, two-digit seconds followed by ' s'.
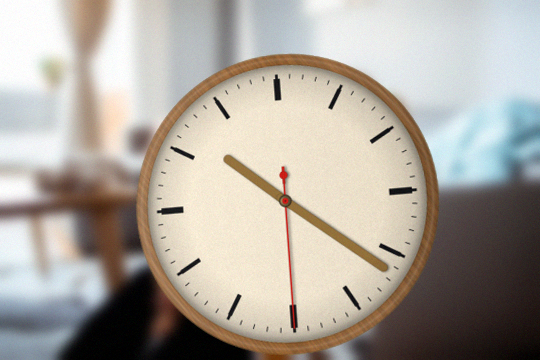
10 h 21 min 30 s
